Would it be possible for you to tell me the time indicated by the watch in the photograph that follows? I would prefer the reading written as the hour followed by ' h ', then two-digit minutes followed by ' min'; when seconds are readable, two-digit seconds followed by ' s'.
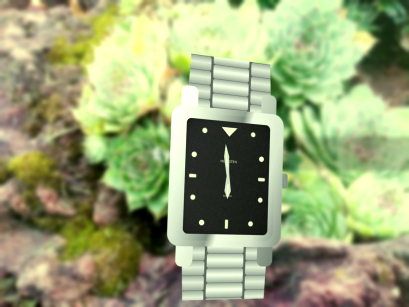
5 h 59 min
